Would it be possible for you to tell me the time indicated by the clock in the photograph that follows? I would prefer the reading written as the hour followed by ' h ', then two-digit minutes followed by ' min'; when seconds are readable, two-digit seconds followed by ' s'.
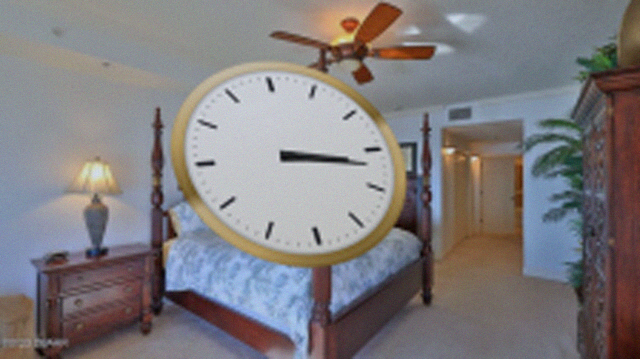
3 h 17 min
